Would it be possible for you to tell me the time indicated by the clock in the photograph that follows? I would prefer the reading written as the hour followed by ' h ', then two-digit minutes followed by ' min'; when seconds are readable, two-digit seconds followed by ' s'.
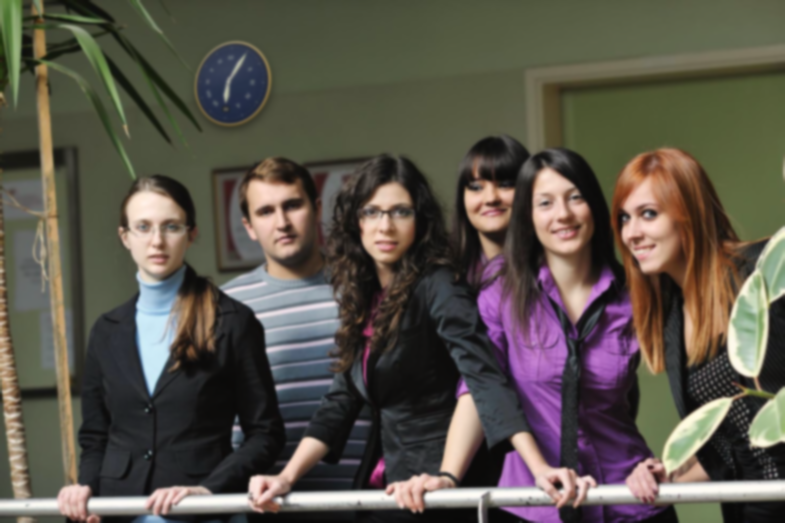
6 h 05 min
